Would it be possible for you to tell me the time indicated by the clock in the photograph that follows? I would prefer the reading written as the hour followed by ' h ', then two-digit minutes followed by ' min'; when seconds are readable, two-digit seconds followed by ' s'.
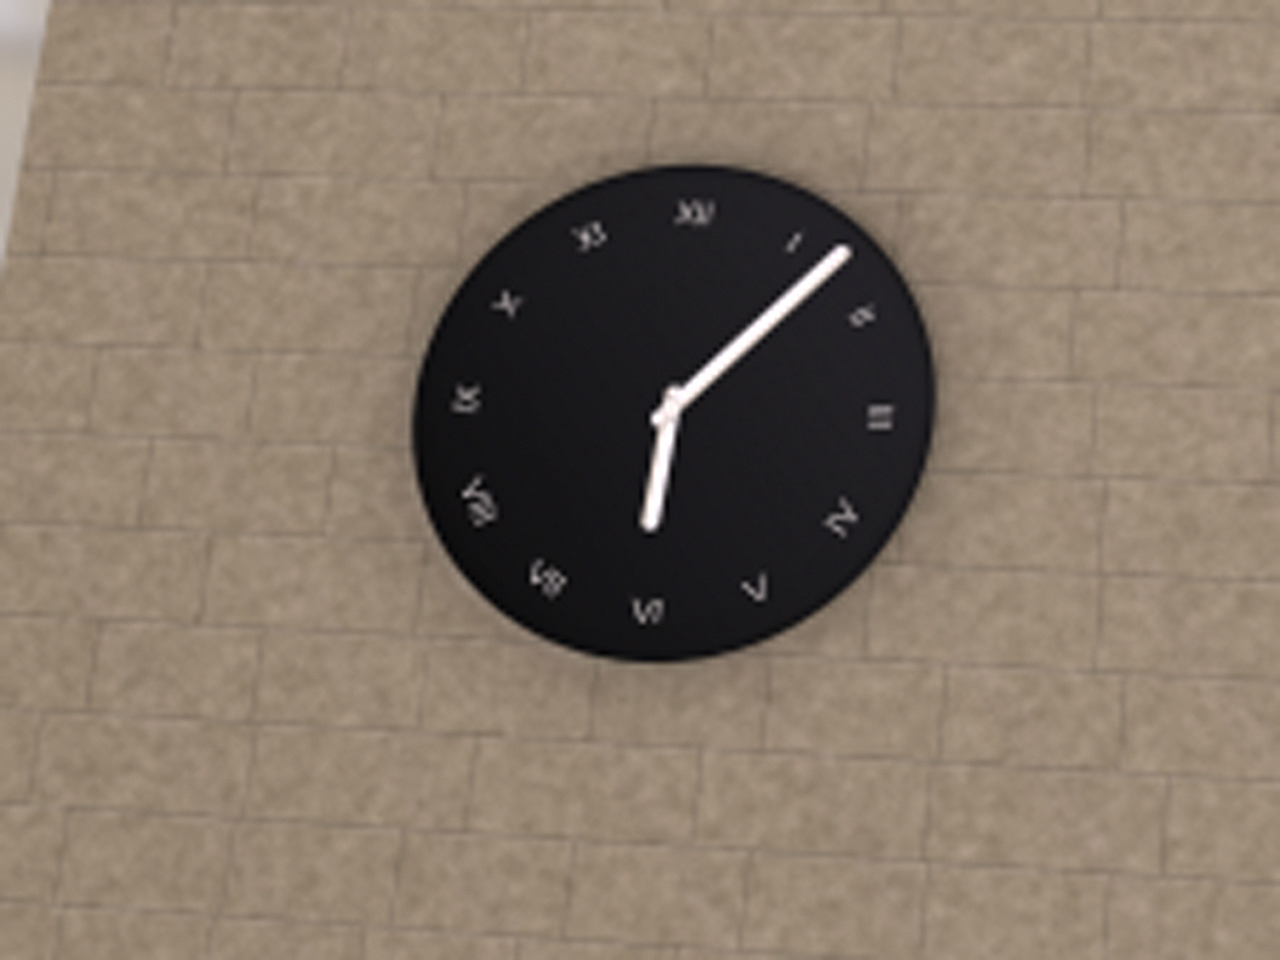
6 h 07 min
